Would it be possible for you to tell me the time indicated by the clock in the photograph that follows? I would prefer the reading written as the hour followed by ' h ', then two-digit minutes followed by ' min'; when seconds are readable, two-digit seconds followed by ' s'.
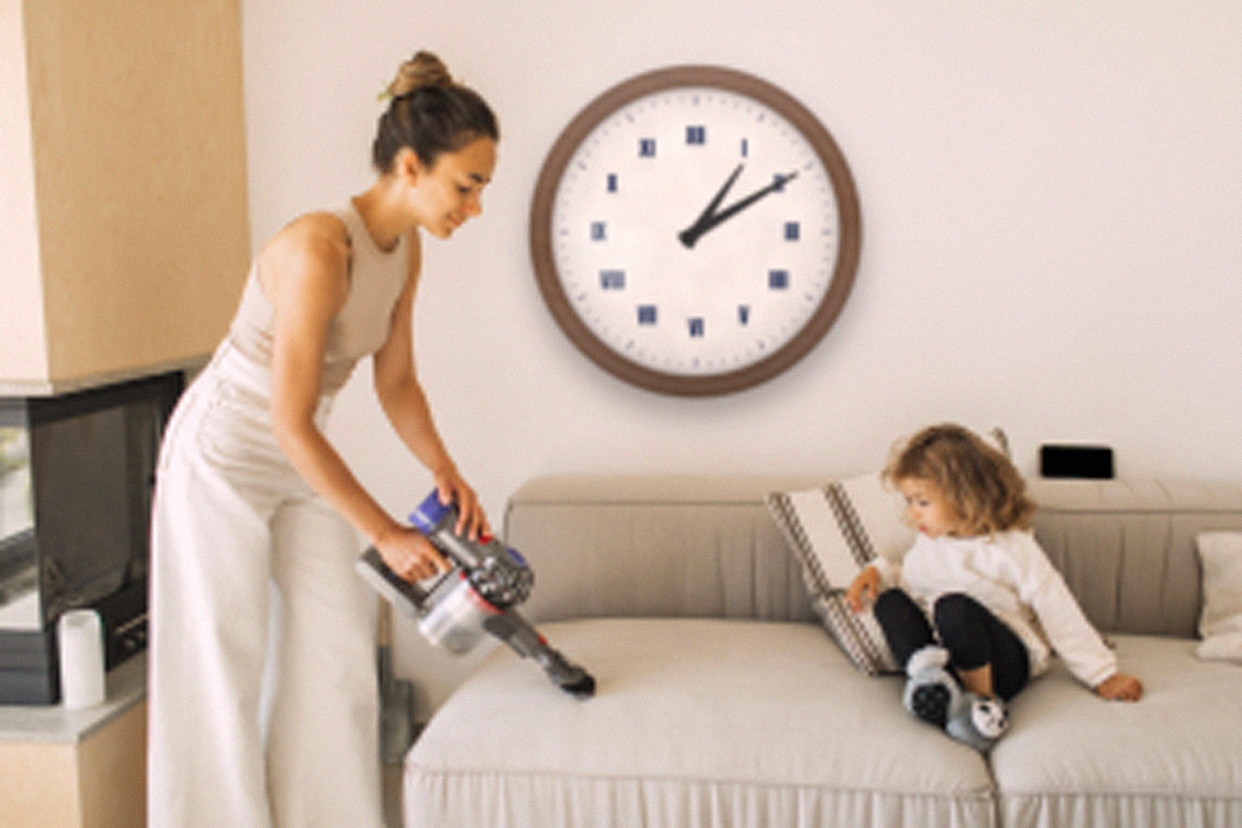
1 h 10 min
